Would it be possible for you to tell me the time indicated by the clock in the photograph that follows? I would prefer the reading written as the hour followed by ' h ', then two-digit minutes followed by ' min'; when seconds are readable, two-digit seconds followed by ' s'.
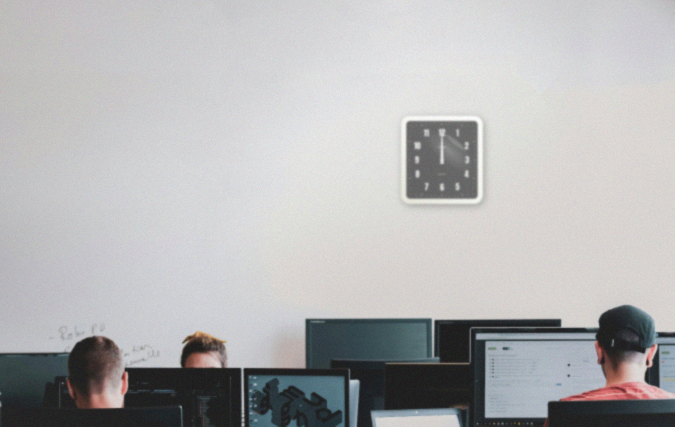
12 h 00 min
